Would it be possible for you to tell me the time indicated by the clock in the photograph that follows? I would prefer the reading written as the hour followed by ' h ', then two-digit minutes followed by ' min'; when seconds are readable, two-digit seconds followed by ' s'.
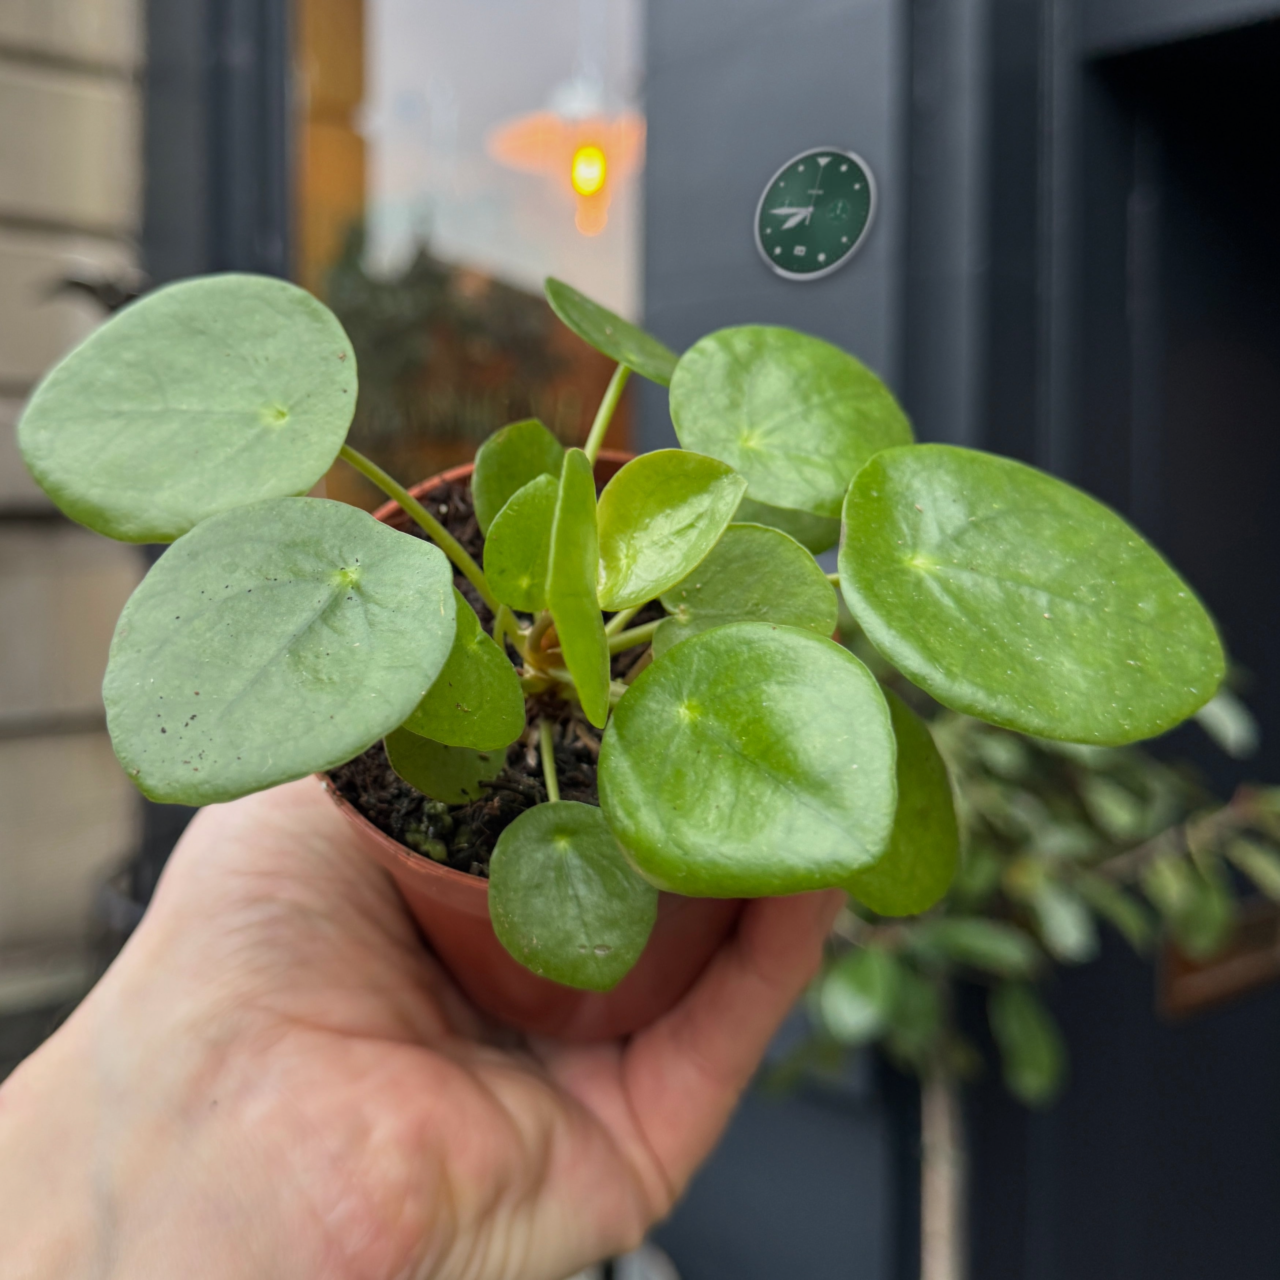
7 h 44 min
